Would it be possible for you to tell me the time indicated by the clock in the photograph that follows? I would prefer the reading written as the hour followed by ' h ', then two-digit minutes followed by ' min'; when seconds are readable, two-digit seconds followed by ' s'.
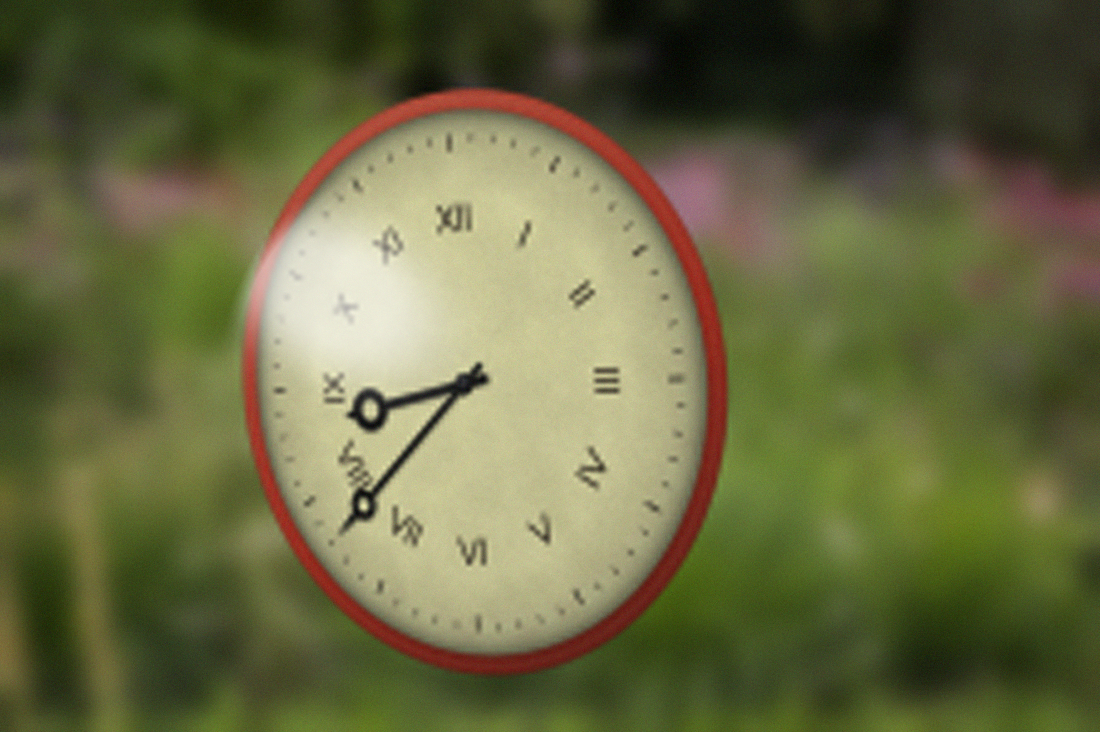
8 h 38 min
